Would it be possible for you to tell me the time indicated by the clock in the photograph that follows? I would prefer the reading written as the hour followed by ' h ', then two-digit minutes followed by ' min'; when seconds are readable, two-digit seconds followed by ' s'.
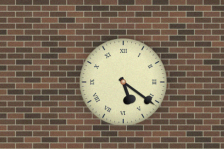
5 h 21 min
